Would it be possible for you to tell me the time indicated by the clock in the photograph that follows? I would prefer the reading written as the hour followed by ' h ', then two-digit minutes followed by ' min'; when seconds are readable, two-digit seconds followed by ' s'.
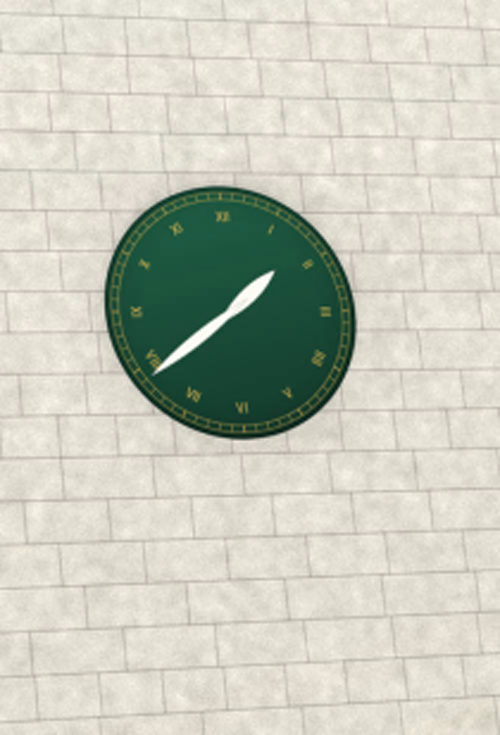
1 h 39 min
